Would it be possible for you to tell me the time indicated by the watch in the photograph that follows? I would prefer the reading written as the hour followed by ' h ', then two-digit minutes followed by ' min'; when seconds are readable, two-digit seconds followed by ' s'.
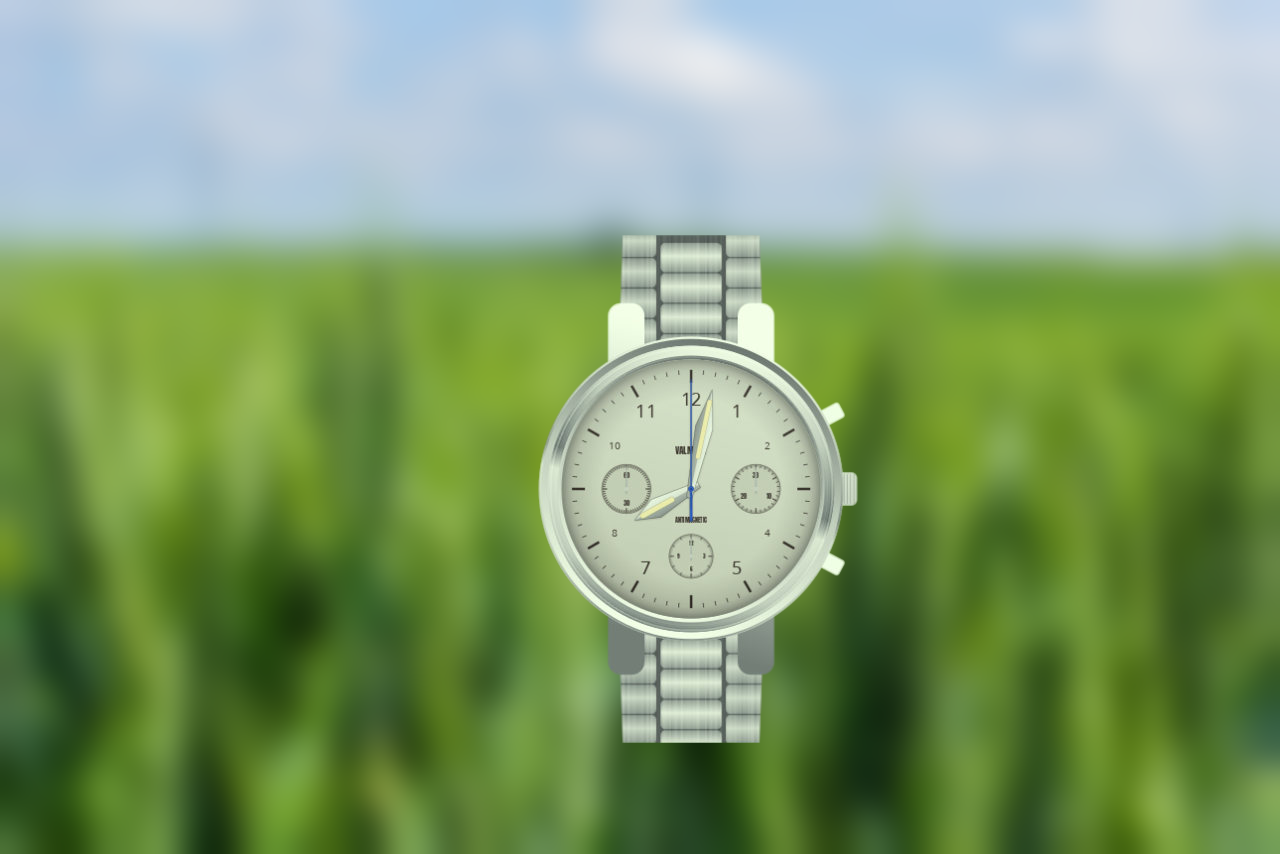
8 h 02 min
